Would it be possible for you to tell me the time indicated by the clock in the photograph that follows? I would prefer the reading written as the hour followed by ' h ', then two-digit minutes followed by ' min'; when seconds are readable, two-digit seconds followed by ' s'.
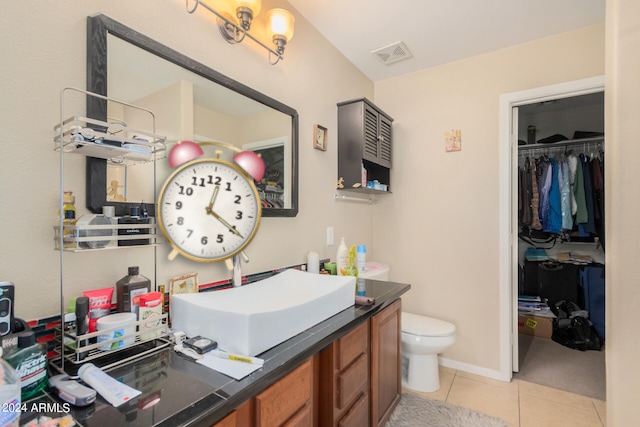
12 h 20 min
